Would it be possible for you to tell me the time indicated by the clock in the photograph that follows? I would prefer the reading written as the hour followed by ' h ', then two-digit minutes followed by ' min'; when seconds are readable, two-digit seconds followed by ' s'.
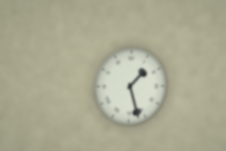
1 h 27 min
